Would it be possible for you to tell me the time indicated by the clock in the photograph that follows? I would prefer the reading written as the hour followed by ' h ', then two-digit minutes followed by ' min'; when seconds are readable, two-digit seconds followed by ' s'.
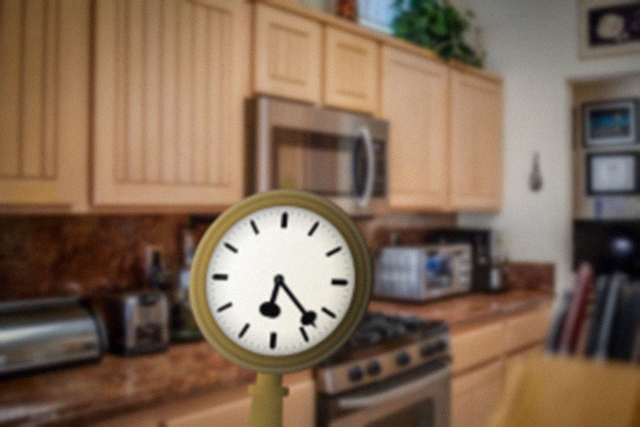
6 h 23 min
